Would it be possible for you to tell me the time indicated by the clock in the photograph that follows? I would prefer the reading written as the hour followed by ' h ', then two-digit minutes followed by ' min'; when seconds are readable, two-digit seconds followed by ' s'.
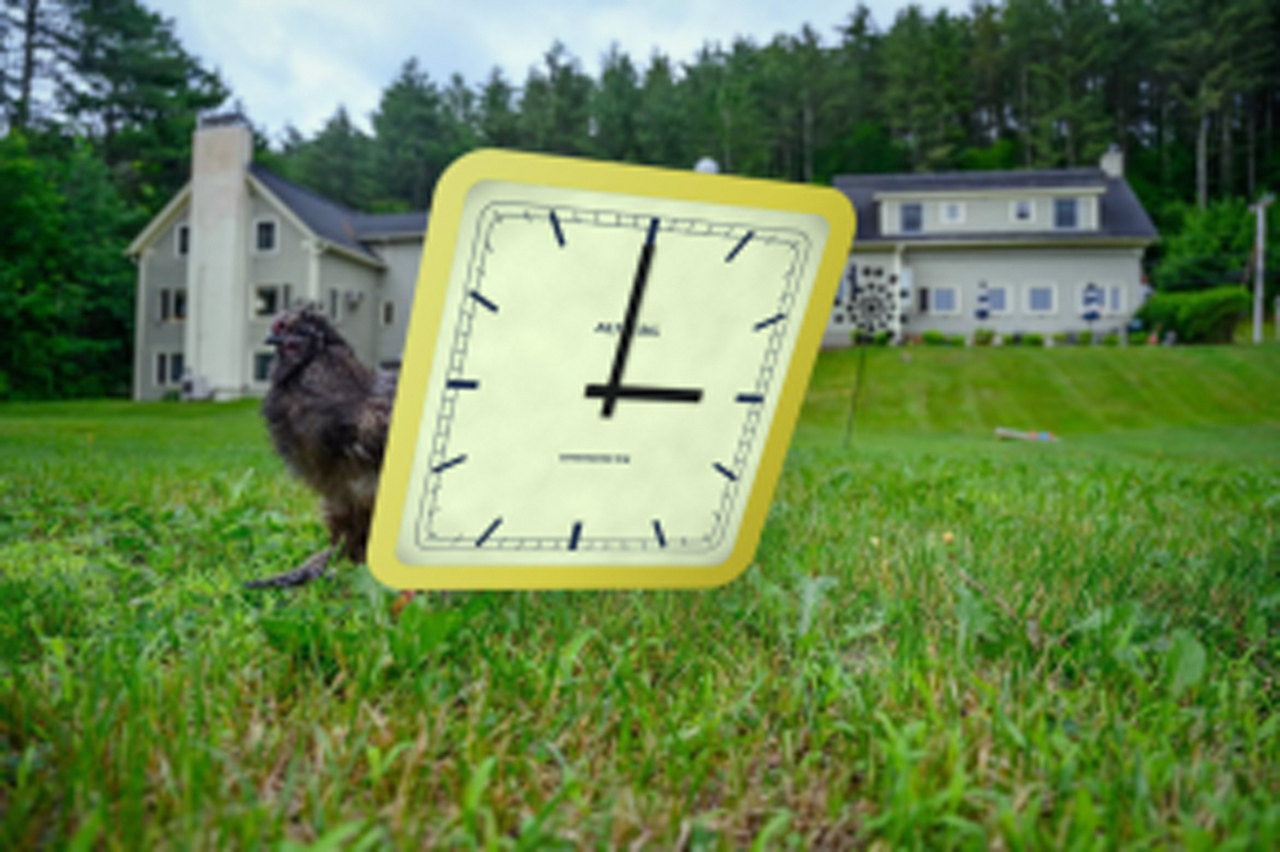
3 h 00 min
